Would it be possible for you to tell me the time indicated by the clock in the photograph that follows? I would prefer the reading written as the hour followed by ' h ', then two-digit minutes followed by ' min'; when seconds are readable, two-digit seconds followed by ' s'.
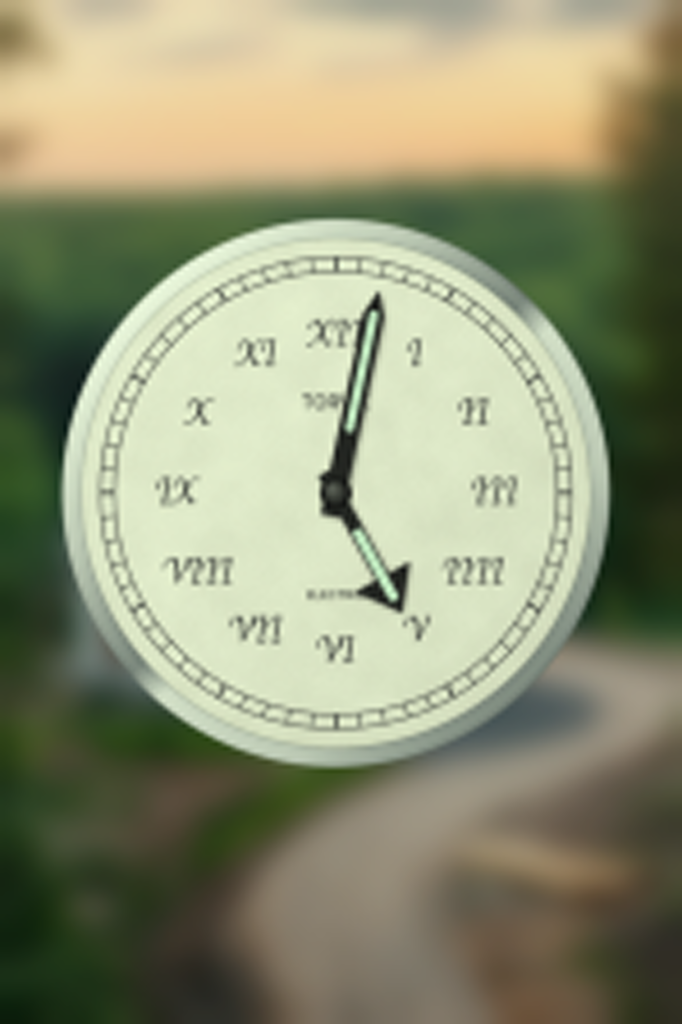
5 h 02 min
